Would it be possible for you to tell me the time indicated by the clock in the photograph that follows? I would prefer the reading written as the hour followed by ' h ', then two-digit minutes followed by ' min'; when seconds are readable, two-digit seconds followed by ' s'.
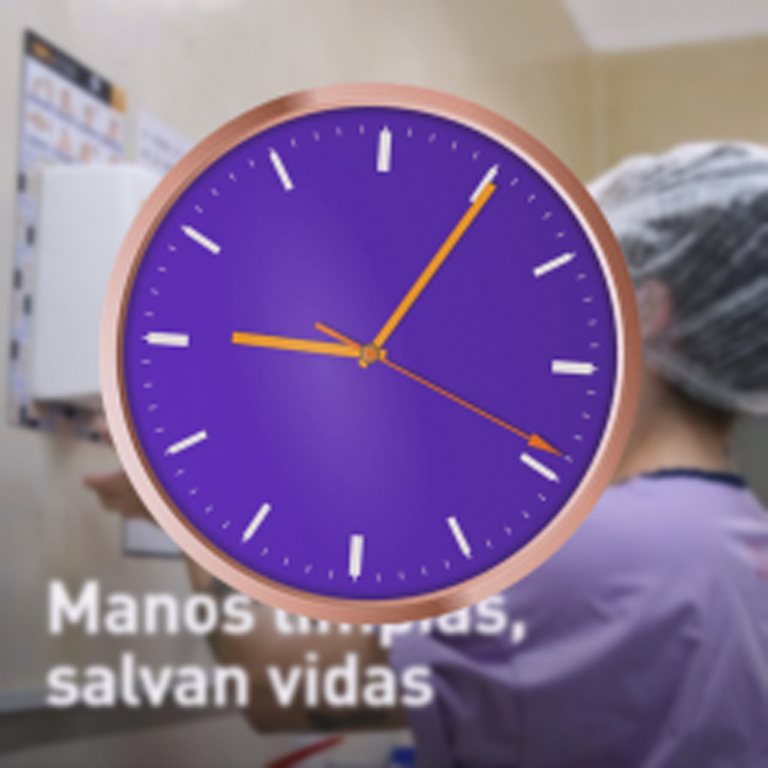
9 h 05 min 19 s
